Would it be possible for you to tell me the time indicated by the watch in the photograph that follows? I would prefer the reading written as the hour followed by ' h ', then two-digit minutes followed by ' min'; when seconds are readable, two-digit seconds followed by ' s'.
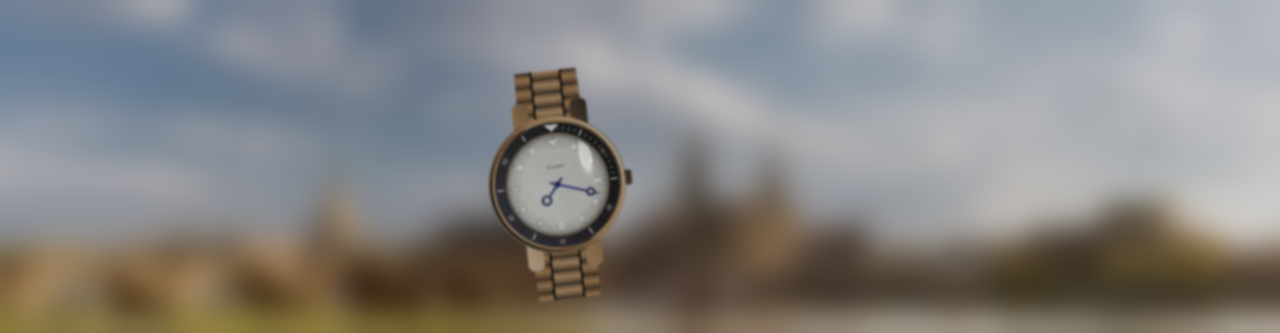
7 h 18 min
